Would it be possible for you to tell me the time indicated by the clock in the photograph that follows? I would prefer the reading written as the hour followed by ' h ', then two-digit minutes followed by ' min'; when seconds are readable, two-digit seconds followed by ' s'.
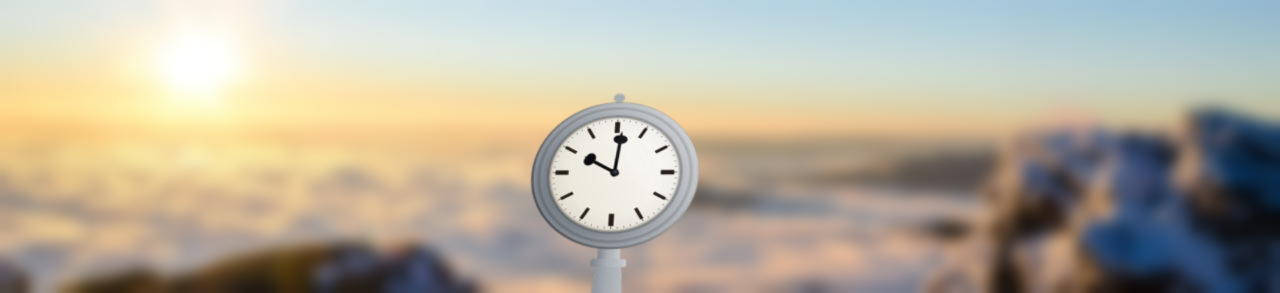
10 h 01 min
